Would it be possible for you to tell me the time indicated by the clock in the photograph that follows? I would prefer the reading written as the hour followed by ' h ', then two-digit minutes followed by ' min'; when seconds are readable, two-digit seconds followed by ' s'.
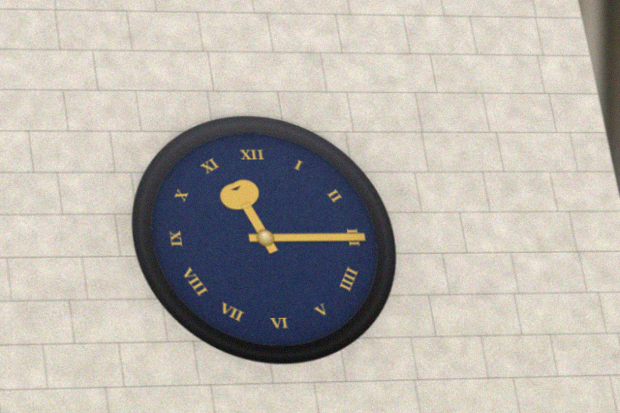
11 h 15 min
